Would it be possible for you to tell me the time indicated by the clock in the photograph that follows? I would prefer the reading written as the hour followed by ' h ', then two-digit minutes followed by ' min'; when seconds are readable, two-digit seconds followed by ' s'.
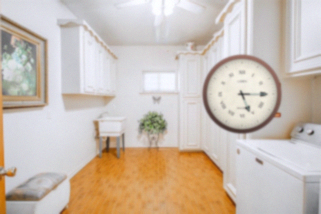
5 h 15 min
